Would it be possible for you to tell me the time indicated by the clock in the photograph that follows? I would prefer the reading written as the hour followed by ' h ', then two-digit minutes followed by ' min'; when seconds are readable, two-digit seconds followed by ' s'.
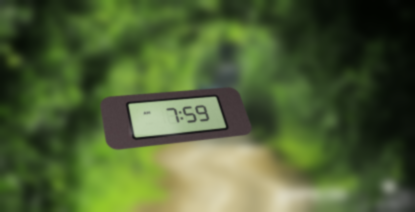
7 h 59 min
